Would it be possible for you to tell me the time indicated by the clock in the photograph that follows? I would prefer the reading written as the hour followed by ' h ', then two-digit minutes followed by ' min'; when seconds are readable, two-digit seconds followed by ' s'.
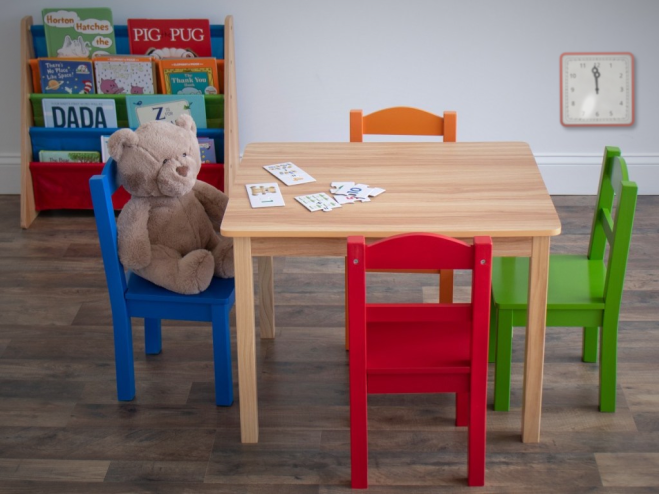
11 h 59 min
